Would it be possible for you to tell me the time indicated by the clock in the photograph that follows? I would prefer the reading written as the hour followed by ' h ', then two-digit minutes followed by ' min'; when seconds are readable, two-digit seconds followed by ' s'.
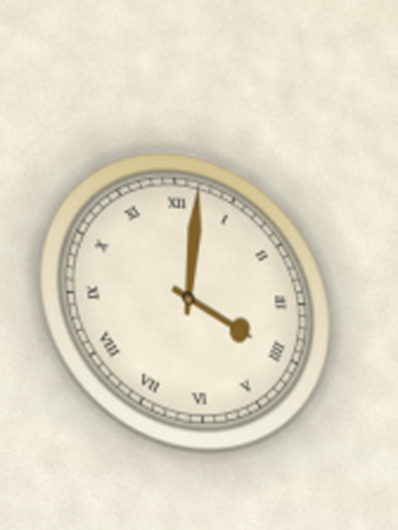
4 h 02 min
